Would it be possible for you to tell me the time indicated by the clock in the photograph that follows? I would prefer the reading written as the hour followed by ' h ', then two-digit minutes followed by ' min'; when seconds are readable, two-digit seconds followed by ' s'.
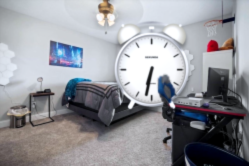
6 h 32 min
